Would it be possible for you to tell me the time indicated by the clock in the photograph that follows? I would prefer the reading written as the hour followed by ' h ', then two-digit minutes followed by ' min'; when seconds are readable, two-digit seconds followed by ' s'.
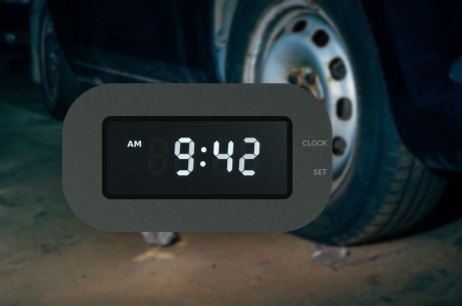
9 h 42 min
